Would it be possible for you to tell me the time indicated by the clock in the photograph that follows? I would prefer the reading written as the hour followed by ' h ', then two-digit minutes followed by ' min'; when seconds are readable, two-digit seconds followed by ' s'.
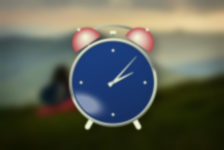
2 h 07 min
